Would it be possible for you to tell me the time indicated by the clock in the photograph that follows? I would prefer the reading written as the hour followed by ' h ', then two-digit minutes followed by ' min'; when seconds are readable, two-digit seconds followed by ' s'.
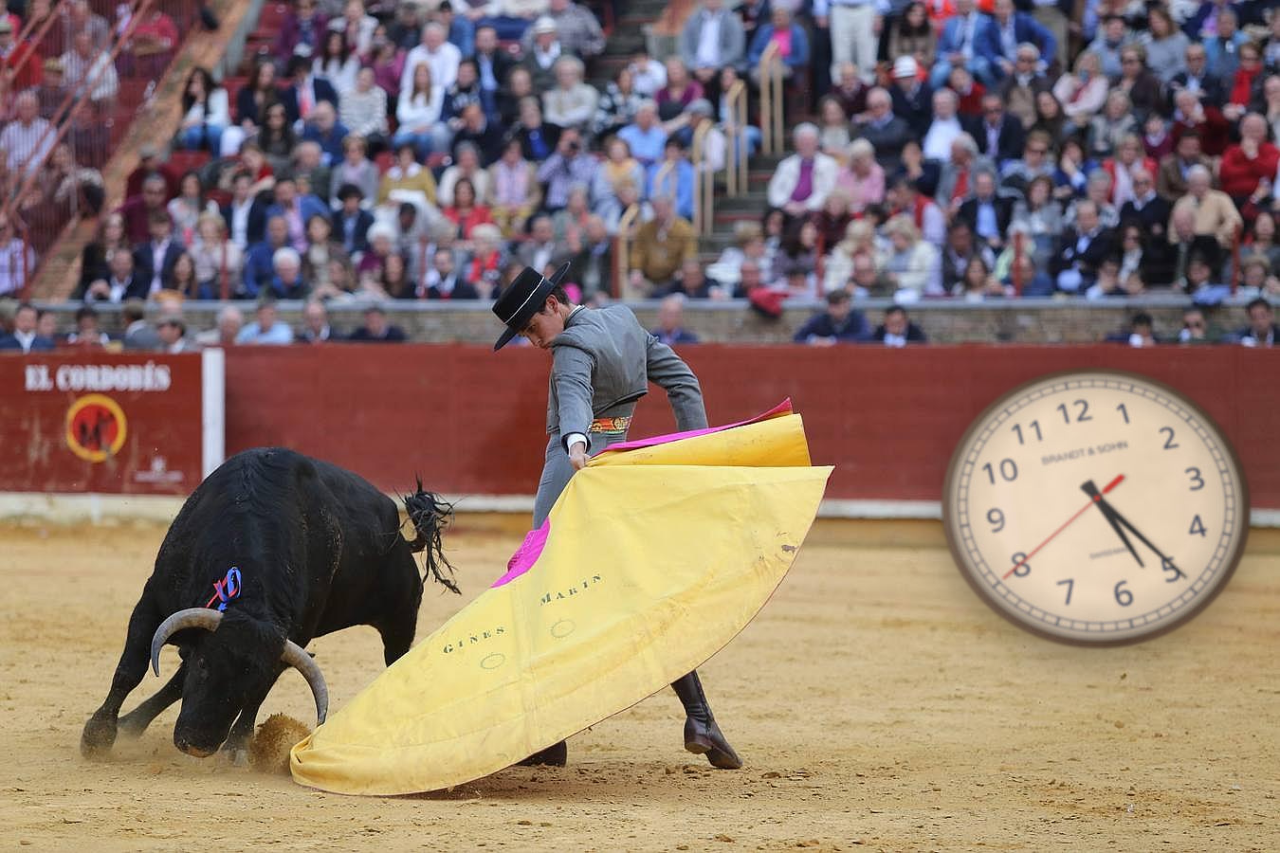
5 h 24 min 40 s
